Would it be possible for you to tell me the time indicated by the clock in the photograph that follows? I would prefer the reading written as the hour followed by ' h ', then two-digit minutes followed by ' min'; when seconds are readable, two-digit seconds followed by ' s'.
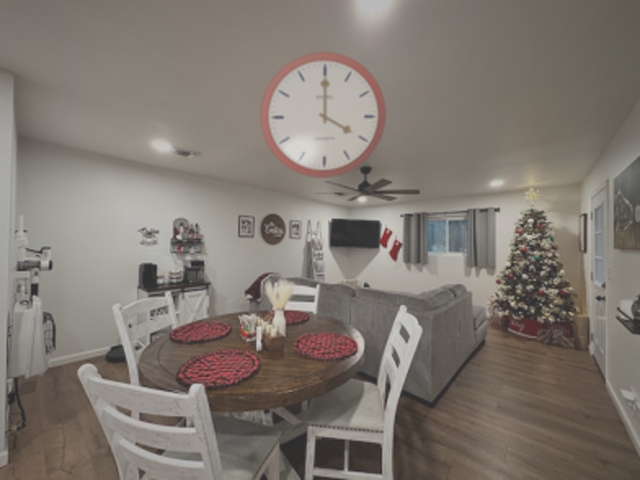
4 h 00 min
